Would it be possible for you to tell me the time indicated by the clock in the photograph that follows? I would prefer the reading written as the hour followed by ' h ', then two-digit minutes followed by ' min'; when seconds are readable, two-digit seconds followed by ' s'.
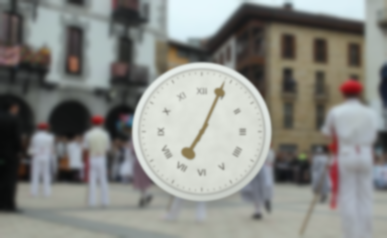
7 h 04 min
